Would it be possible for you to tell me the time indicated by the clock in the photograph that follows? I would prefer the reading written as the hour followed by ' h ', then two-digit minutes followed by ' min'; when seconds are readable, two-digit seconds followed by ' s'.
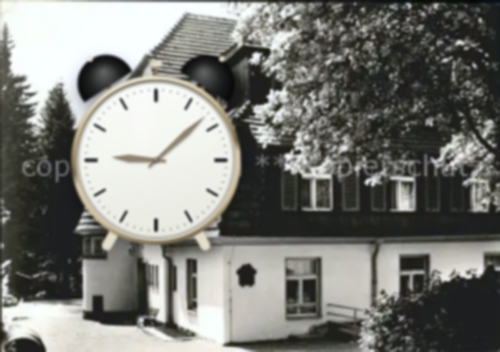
9 h 08 min
